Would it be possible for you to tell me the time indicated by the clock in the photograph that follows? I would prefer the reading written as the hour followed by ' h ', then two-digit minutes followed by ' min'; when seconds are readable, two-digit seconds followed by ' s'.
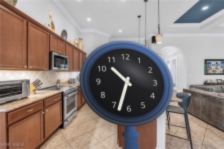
10 h 33 min
